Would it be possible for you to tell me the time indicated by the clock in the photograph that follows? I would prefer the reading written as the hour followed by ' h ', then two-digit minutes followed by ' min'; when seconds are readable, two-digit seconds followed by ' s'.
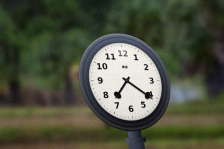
7 h 21 min
